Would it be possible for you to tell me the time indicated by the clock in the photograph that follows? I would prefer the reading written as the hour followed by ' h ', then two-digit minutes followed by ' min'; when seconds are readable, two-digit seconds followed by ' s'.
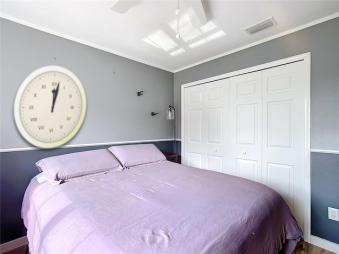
12 h 02 min
